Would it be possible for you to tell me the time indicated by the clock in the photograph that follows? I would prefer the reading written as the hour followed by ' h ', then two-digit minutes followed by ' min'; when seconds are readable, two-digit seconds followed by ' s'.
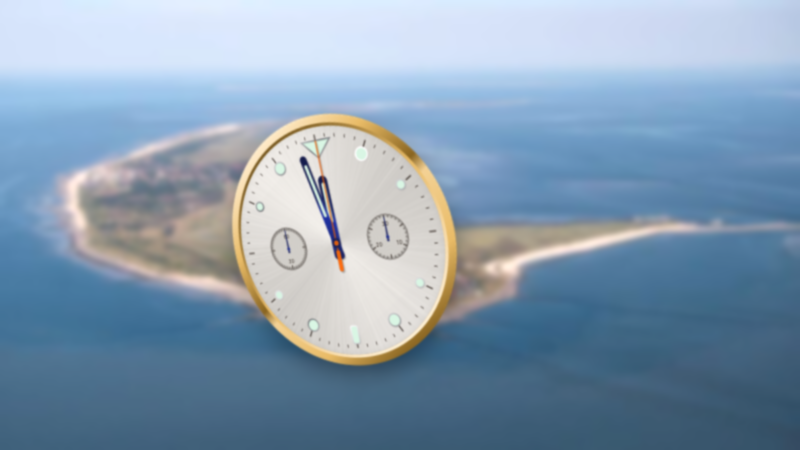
11 h 58 min
